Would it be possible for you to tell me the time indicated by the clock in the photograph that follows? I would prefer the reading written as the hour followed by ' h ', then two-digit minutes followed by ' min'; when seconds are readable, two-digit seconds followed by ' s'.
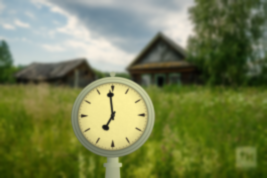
6 h 59 min
